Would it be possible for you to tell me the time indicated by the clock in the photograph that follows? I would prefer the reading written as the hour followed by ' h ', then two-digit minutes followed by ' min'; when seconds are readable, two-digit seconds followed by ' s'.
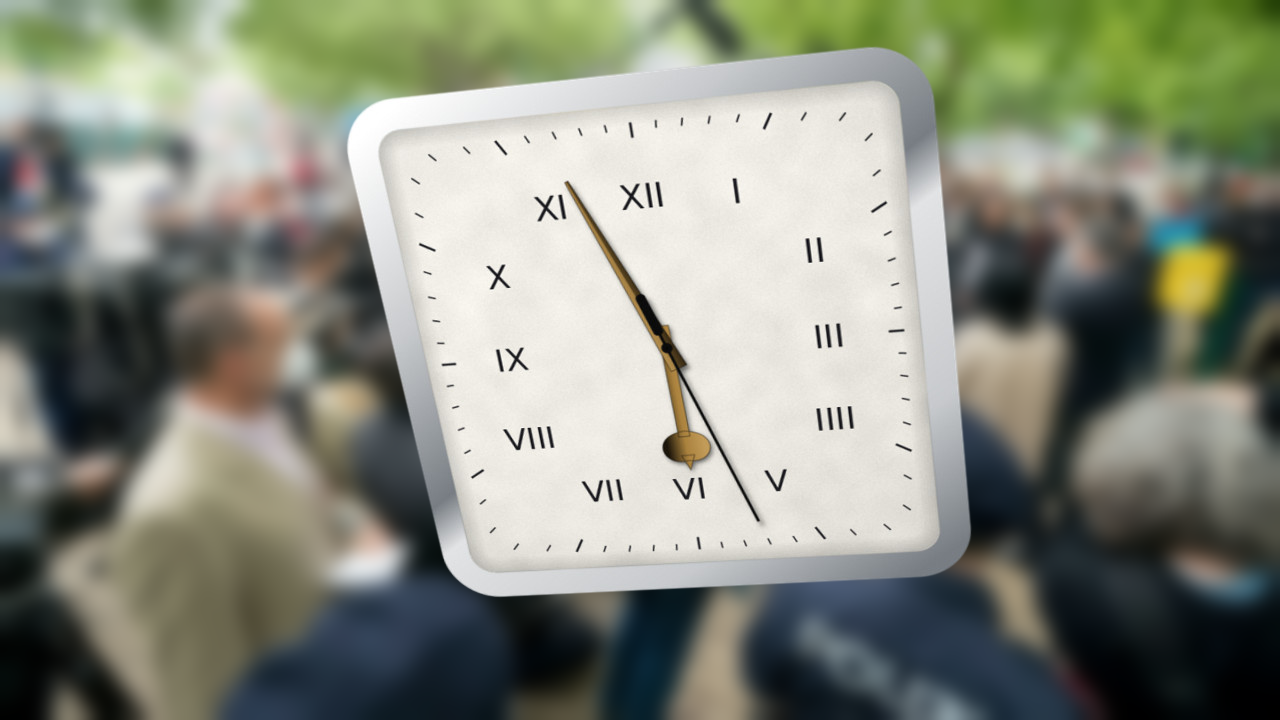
5 h 56 min 27 s
